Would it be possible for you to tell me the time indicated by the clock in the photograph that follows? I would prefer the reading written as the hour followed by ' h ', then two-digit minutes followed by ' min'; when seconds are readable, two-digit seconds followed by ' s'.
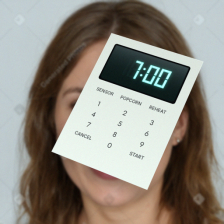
7 h 00 min
